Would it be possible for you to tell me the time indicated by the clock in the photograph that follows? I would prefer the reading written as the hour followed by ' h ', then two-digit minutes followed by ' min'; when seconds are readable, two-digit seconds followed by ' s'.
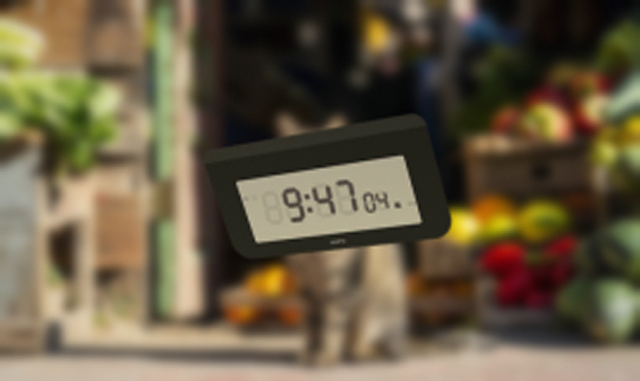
9 h 47 min 04 s
